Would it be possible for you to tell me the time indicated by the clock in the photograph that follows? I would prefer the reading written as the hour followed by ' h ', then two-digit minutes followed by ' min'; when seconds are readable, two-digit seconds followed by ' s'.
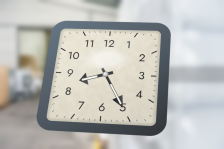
8 h 25 min
